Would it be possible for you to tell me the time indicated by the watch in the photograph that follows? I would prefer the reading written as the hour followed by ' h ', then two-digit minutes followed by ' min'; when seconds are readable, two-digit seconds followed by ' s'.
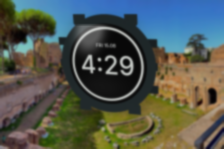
4 h 29 min
